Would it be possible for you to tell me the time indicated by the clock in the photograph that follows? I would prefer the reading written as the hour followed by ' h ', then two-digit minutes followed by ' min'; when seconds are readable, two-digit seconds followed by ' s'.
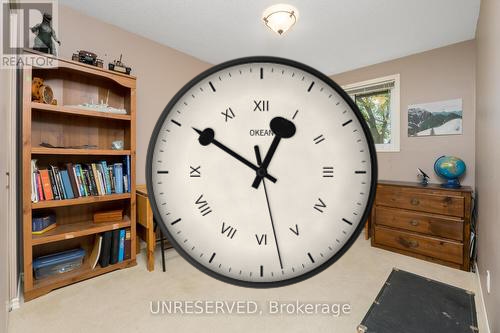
12 h 50 min 28 s
